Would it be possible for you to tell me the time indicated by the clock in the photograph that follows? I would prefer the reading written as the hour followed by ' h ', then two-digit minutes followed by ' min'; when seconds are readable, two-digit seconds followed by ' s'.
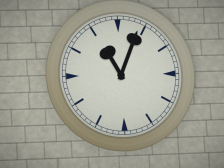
11 h 04 min
